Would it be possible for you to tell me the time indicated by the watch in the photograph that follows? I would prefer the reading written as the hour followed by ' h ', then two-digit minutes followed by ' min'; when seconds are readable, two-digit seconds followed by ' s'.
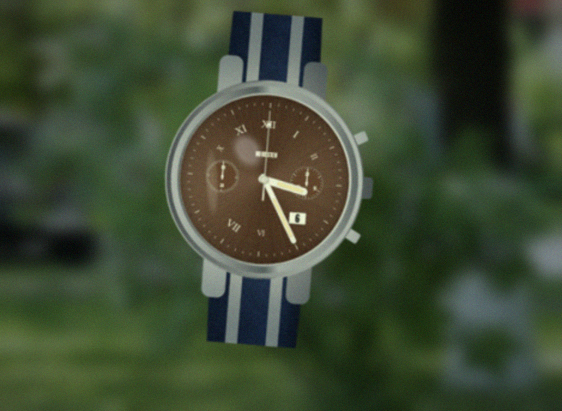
3 h 25 min
